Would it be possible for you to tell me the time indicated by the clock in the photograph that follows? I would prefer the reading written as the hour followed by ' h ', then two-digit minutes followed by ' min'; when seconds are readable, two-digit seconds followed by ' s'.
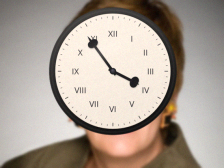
3 h 54 min
